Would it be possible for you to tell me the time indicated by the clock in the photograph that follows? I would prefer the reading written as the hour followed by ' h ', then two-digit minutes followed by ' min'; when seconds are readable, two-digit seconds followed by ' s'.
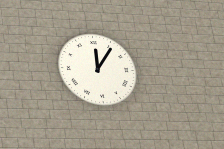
12 h 06 min
